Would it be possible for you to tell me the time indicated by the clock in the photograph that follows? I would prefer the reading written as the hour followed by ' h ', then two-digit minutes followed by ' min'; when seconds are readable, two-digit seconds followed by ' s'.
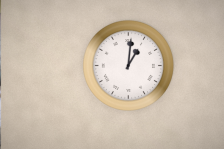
1 h 01 min
